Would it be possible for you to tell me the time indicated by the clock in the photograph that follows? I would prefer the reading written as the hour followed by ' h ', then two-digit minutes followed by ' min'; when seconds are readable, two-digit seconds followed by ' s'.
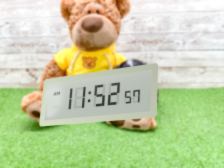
11 h 52 min 57 s
